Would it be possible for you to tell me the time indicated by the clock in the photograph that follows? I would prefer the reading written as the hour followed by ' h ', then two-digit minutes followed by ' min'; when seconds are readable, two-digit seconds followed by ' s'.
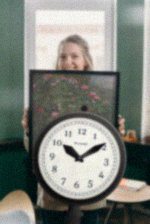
10 h 09 min
